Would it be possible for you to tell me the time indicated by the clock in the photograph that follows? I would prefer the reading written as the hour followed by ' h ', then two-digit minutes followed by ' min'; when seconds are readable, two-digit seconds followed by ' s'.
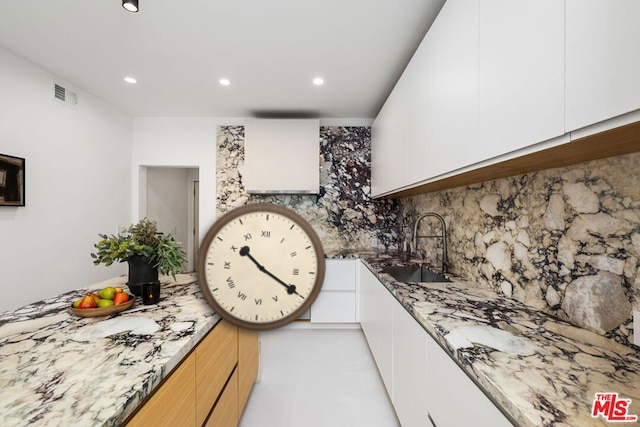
10 h 20 min
